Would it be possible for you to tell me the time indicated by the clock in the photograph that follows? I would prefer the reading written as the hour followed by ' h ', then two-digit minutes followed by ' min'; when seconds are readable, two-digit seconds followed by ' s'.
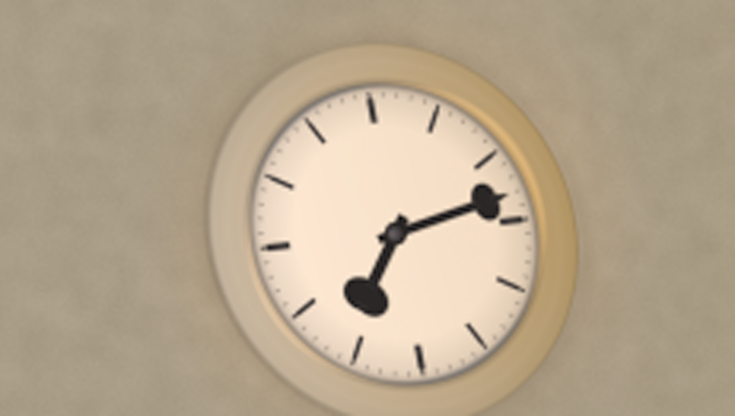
7 h 13 min
